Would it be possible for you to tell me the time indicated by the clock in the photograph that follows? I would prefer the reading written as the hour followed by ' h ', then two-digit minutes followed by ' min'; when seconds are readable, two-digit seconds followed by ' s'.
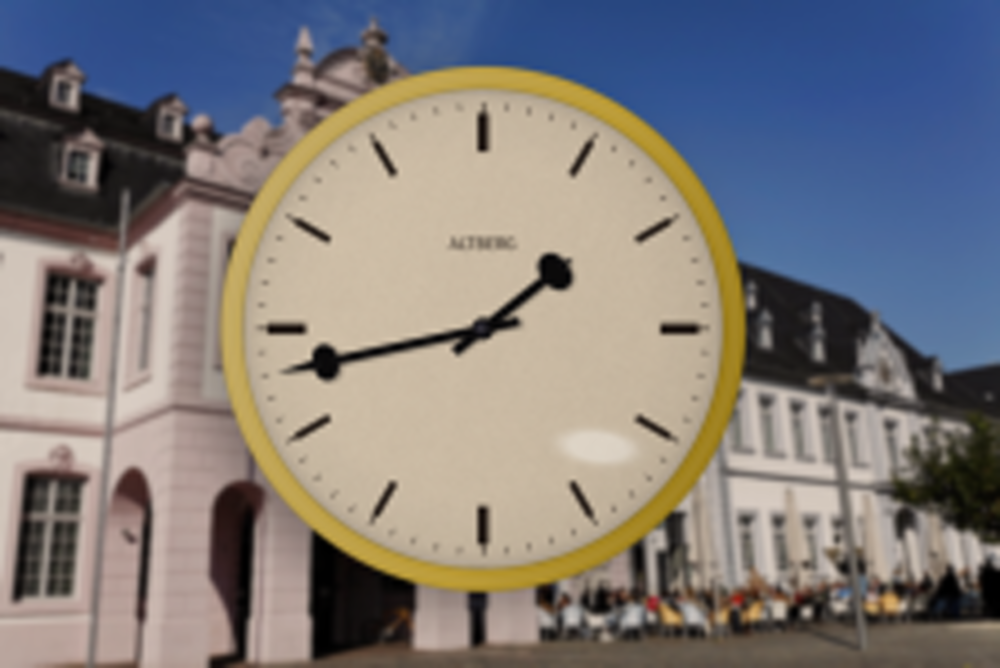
1 h 43 min
